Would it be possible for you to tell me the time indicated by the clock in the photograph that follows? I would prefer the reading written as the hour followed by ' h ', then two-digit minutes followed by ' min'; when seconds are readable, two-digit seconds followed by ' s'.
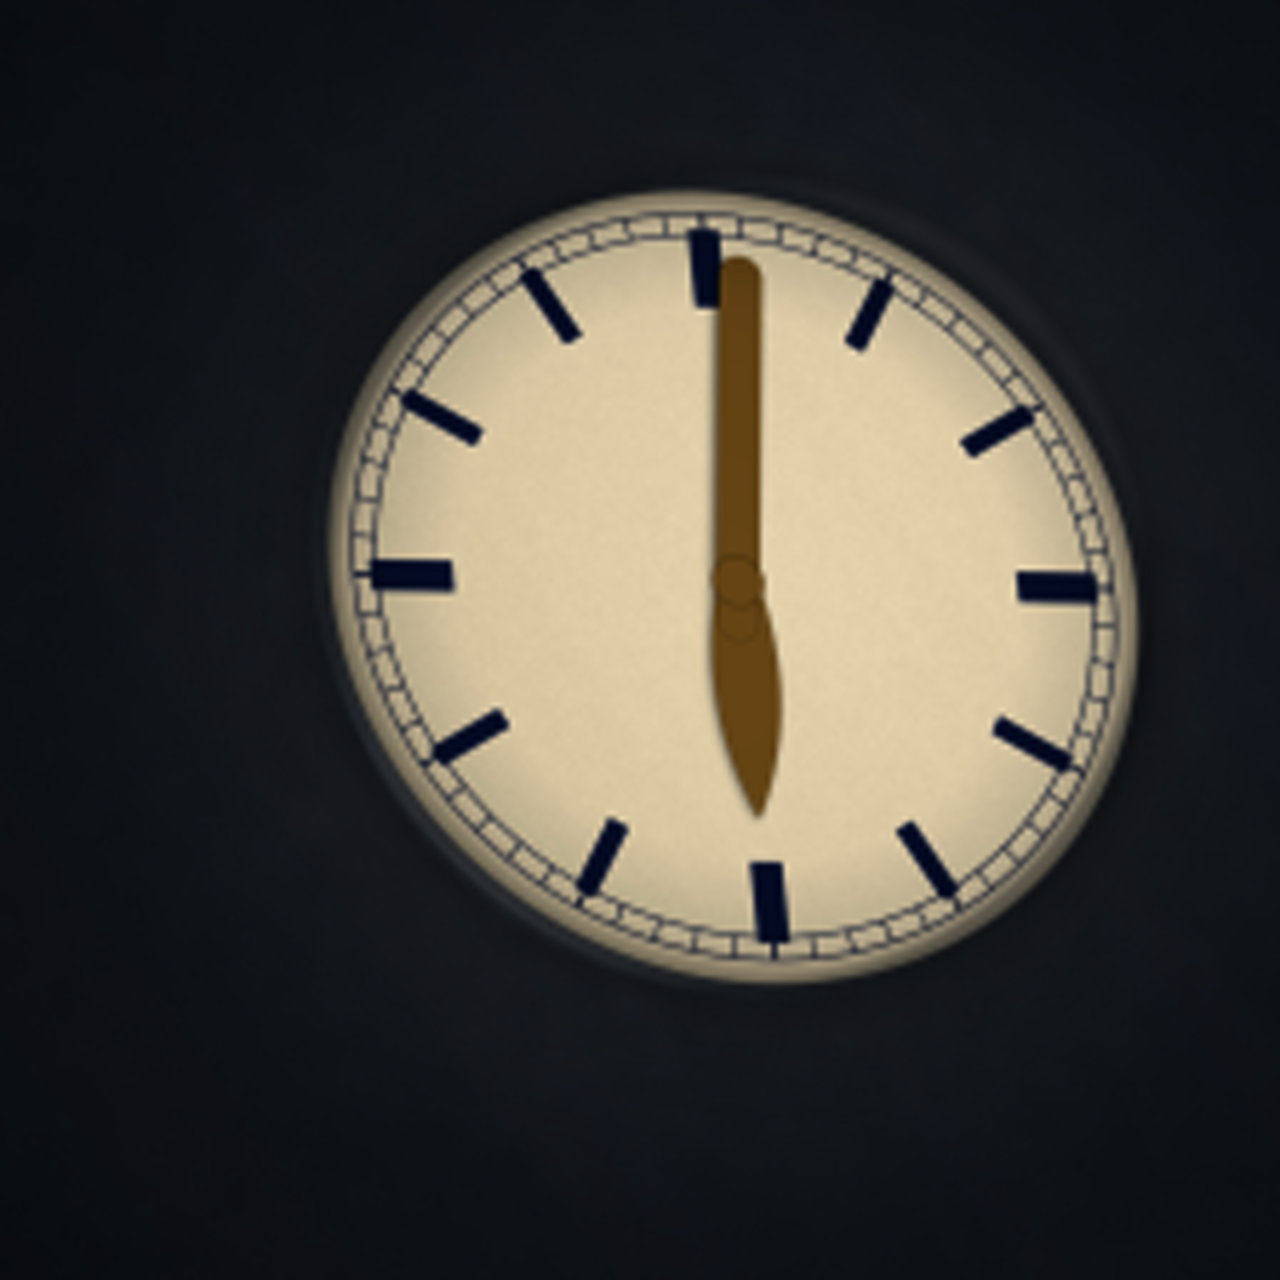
6 h 01 min
